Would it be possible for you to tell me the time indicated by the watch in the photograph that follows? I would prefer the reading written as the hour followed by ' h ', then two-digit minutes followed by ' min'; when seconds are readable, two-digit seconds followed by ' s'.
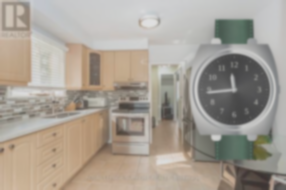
11 h 44 min
